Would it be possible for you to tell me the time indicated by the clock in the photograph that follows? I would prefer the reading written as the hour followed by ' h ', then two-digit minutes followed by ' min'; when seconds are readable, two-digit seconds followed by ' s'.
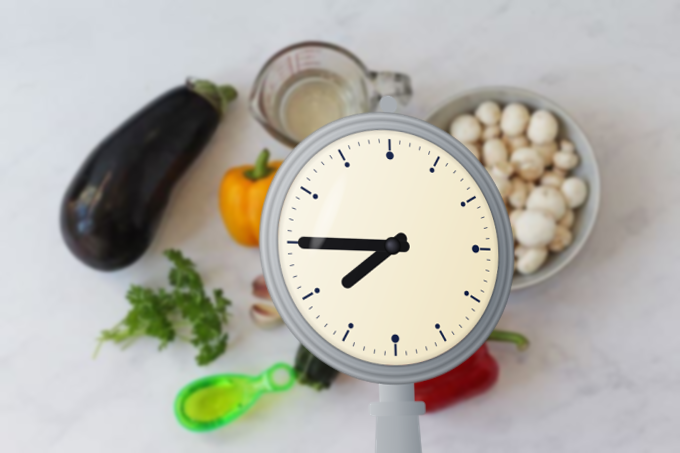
7 h 45 min
